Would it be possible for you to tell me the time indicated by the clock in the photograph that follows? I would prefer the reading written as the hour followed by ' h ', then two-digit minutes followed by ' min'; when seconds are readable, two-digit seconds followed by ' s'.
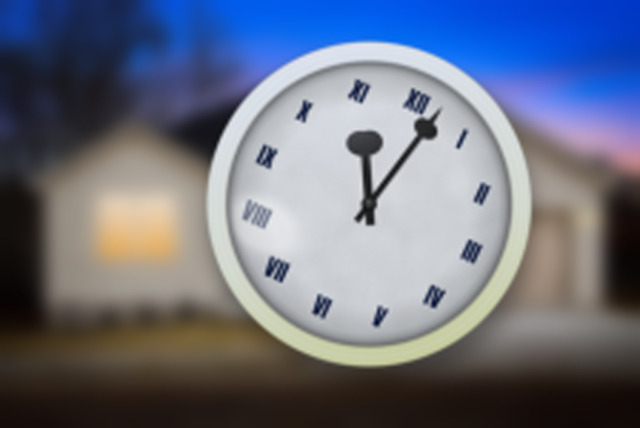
11 h 02 min
